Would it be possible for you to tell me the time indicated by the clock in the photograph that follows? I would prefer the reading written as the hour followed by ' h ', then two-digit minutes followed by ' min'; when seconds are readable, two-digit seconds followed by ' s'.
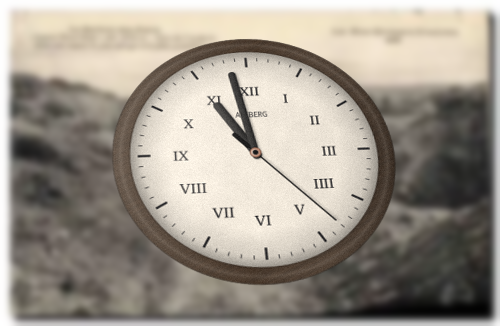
10 h 58 min 23 s
